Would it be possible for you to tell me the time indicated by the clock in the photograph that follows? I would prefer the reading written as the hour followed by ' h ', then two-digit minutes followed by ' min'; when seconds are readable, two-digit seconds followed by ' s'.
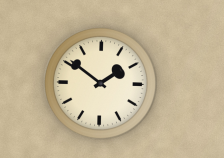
1 h 51 min
